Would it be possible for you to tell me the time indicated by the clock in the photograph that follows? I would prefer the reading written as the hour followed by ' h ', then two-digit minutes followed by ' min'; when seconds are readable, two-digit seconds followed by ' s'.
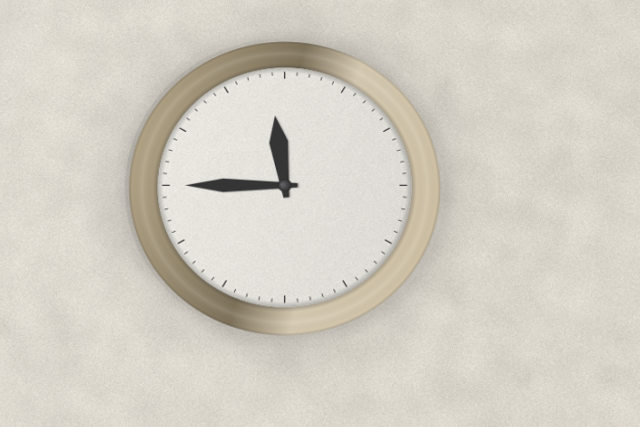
11 h 45 min
